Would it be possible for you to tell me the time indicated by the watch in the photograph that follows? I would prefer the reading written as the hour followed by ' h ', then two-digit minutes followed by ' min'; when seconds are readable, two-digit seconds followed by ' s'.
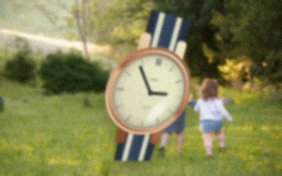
2 h 54 min
